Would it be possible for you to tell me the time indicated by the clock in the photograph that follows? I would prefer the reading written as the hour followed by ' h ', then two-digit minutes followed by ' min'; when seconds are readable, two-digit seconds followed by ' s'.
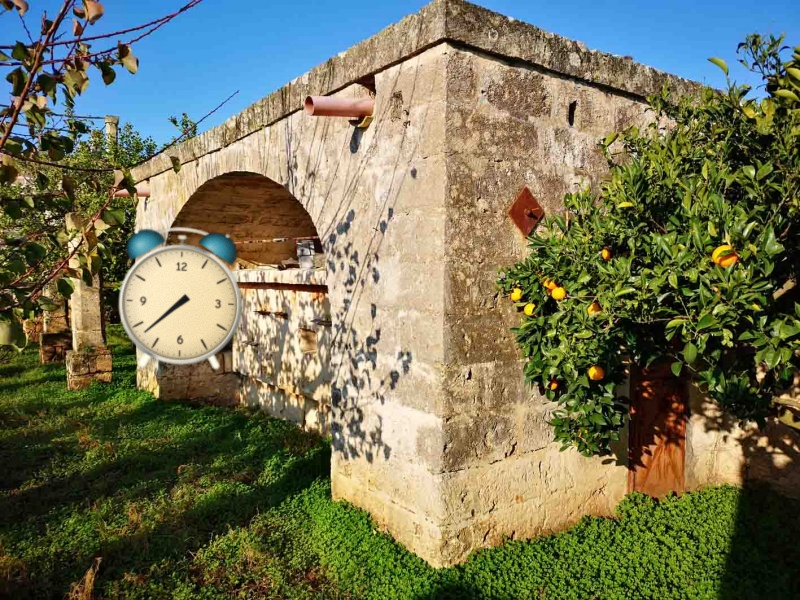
7 h 38 min
